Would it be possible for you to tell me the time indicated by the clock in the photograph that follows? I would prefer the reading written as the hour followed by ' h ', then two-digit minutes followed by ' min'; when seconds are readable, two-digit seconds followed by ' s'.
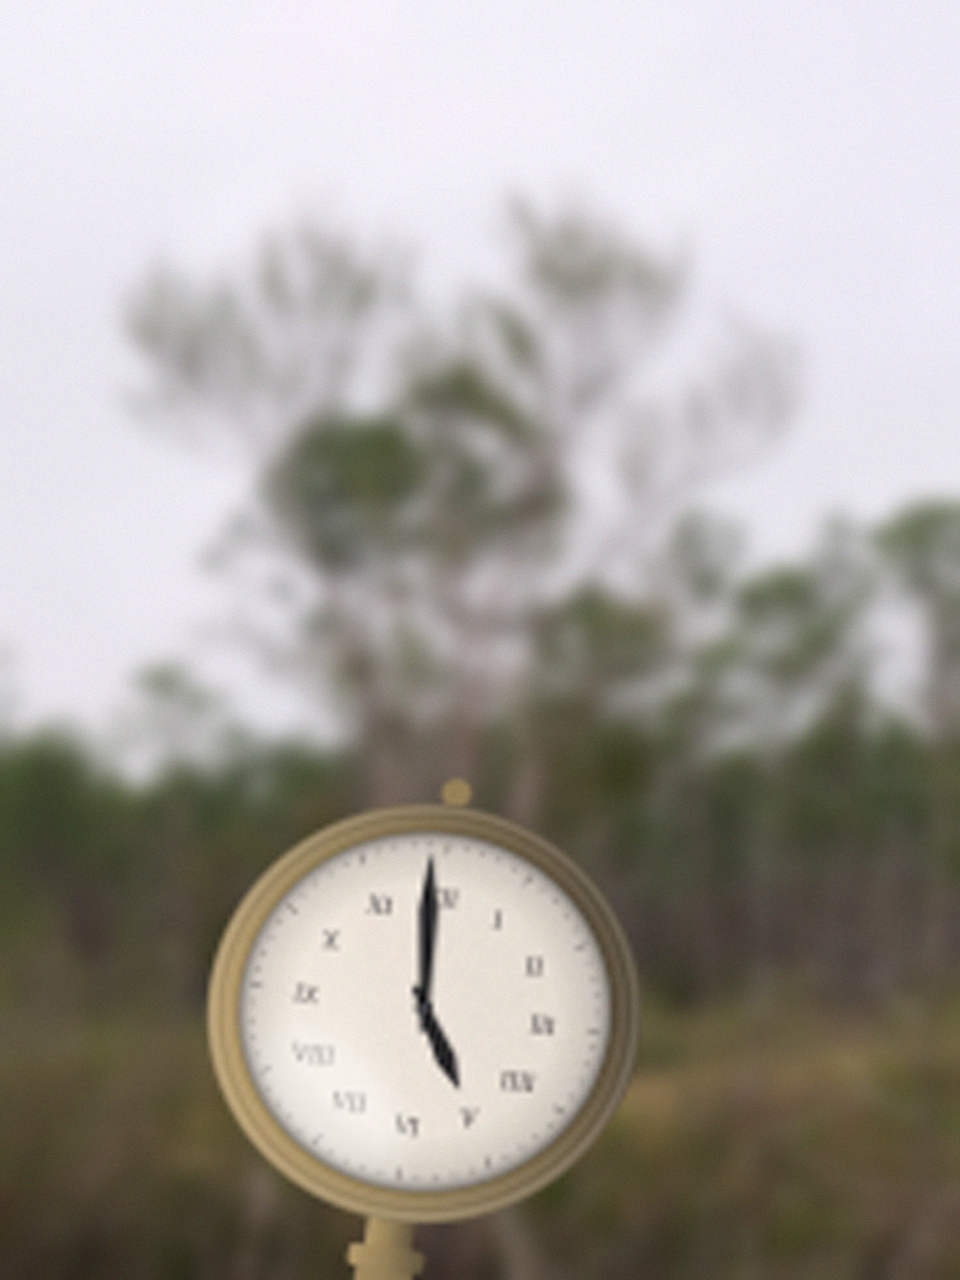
4 h 59 min
